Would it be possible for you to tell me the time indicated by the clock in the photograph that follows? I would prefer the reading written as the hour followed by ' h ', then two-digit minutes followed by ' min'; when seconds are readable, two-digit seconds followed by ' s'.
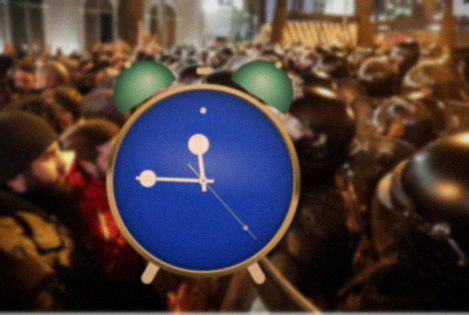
11 h 45 min 23 s
